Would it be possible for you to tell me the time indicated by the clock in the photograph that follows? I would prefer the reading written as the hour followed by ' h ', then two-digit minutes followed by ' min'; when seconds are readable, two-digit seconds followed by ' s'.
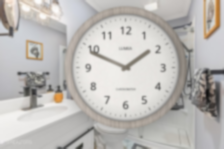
1 h 49 min
